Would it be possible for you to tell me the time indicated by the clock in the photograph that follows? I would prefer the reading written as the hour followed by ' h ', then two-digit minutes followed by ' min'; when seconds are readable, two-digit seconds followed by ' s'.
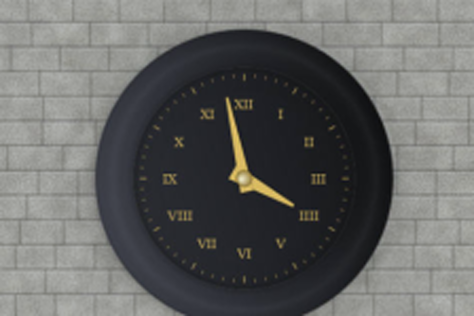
3 h 58 min
